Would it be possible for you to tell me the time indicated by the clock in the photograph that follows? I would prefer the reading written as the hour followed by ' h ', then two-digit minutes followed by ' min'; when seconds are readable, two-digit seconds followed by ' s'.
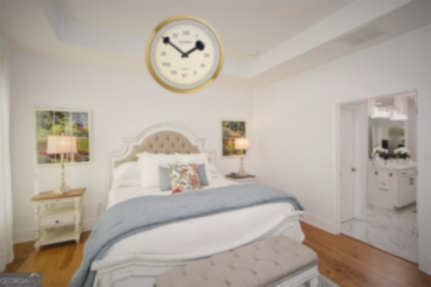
1 h 51 min
